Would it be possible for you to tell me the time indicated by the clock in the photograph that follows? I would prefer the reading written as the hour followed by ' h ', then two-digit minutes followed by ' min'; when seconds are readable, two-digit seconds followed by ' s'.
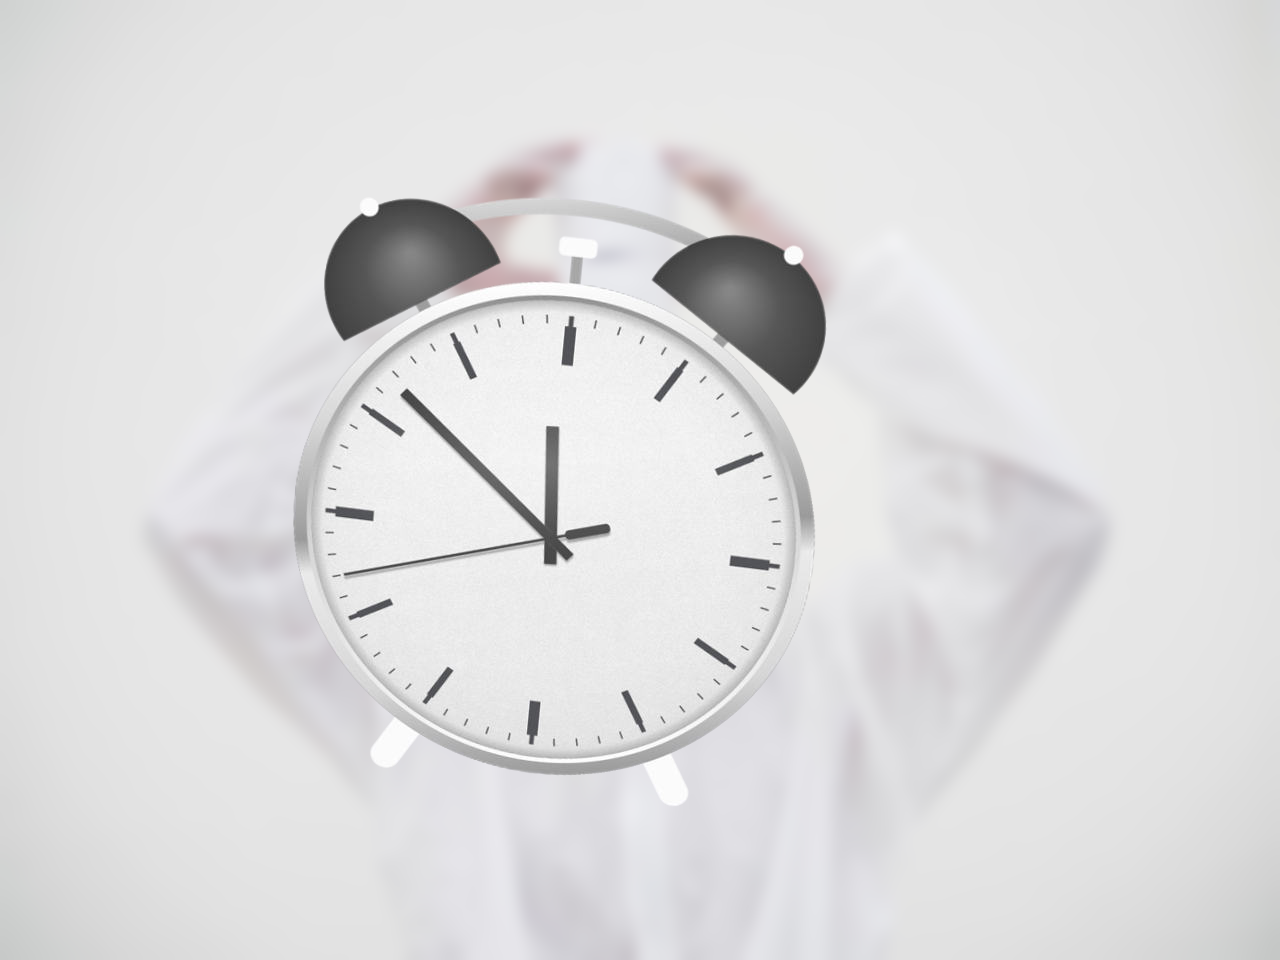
11 h 51 min 42 s
